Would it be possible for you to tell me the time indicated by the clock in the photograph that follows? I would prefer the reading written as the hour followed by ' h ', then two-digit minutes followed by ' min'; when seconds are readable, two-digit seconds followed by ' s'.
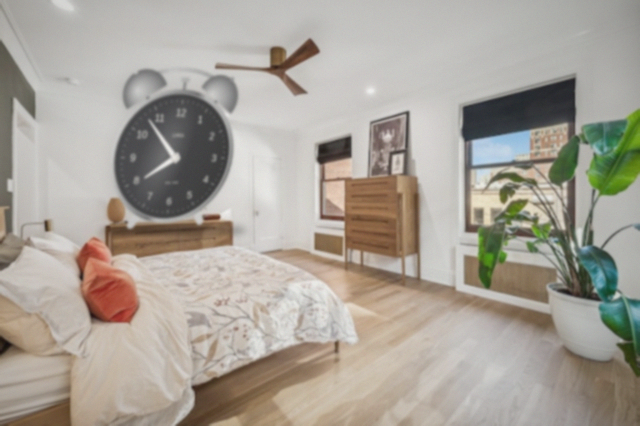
7 h 53 min
